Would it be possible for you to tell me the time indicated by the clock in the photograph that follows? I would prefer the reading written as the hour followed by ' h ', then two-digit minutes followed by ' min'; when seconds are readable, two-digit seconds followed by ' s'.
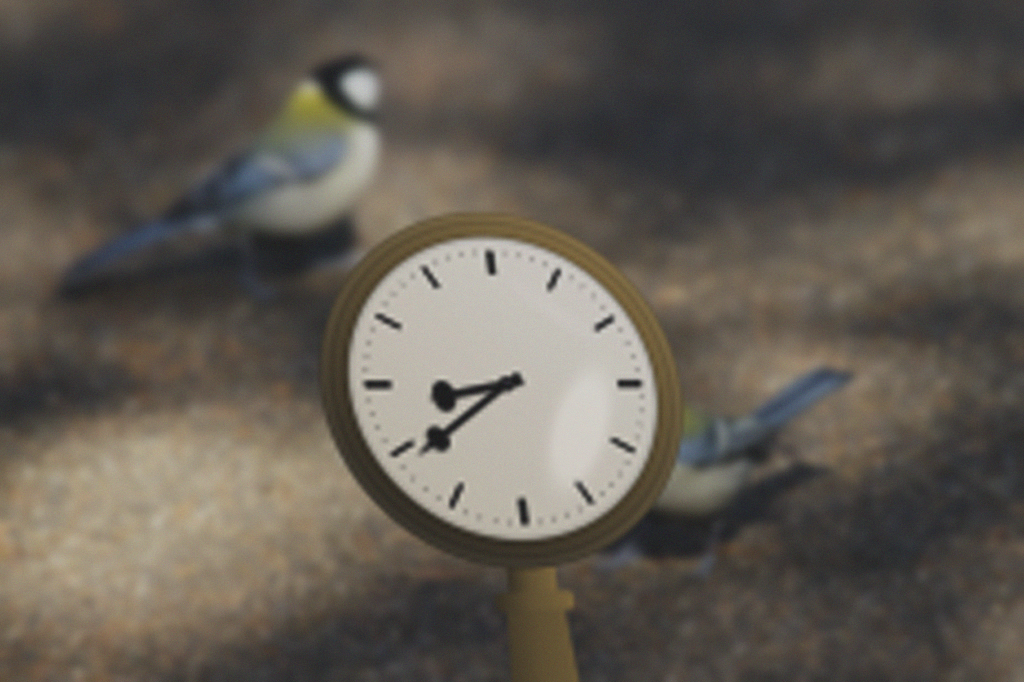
8 h 39 min
